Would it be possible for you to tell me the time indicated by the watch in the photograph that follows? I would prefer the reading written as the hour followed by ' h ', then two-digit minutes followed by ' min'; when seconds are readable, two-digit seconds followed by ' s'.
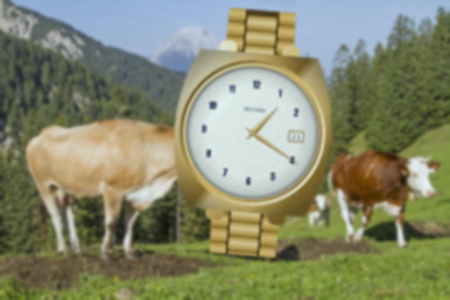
1 h 20 min
